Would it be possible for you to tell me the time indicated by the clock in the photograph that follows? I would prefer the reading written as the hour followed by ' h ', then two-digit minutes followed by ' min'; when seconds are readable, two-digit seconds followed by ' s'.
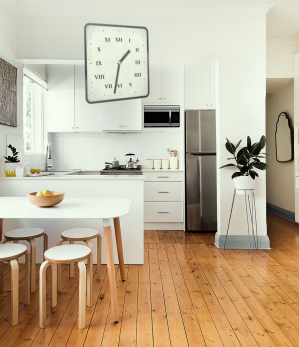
1 h 32 min
